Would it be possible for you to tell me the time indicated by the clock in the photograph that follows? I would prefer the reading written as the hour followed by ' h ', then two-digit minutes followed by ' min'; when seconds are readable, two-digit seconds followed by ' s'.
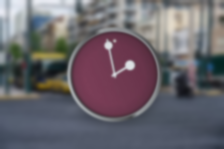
1 h 58 min
